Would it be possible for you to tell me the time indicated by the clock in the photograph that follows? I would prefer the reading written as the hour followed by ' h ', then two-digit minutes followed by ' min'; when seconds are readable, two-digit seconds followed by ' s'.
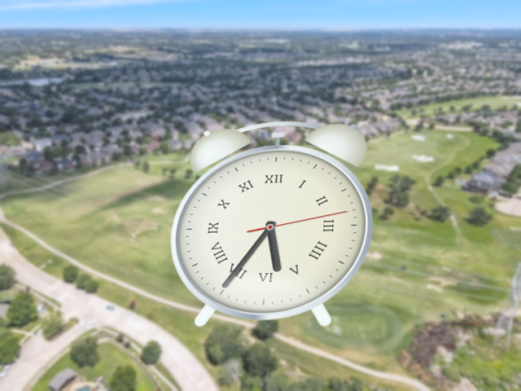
5 h 35 min 13 s
